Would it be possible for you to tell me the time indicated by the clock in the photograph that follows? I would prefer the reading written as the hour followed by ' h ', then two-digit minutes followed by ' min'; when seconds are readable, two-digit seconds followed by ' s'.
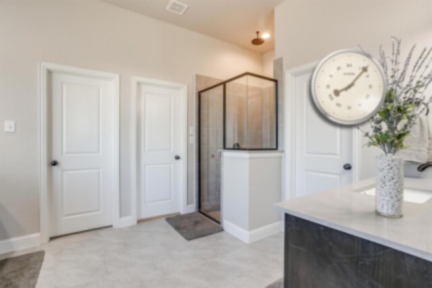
8 h 07 min
